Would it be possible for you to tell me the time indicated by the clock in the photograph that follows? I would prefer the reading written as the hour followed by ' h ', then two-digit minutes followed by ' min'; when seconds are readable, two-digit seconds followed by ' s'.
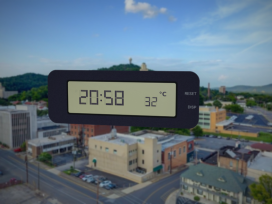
20 h 58 min
